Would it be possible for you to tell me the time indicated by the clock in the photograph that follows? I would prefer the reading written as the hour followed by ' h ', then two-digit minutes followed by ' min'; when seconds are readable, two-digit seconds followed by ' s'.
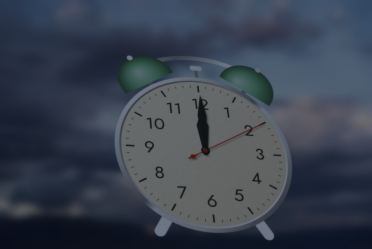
12 h 00 min 10 s
